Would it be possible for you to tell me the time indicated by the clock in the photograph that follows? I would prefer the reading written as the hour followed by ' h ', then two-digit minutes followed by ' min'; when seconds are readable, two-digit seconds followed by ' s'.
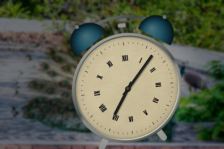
7 h 07 min
